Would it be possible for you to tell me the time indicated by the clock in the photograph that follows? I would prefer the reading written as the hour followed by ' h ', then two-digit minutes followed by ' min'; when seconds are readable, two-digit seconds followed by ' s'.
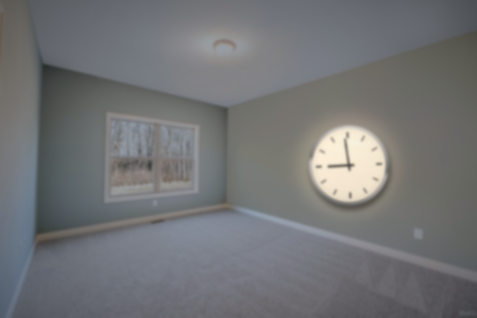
8 h 59 min
